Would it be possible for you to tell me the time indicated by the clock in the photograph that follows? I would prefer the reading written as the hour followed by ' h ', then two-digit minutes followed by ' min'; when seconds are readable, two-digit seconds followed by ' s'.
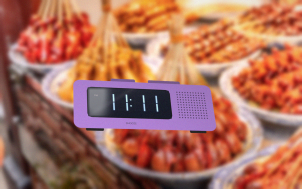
11 h 11 min
